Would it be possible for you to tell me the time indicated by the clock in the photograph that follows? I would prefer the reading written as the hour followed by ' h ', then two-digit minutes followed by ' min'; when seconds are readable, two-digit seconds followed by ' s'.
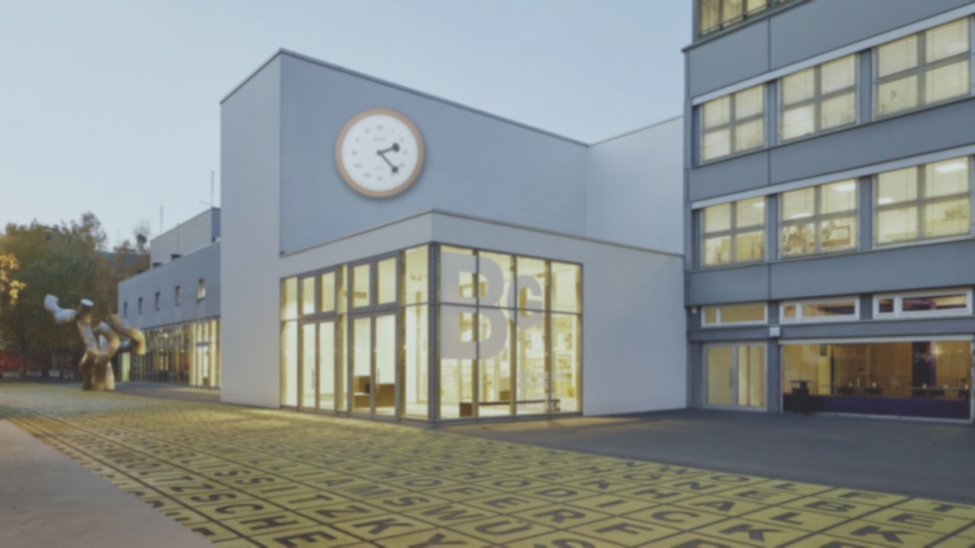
2 h 23 min
